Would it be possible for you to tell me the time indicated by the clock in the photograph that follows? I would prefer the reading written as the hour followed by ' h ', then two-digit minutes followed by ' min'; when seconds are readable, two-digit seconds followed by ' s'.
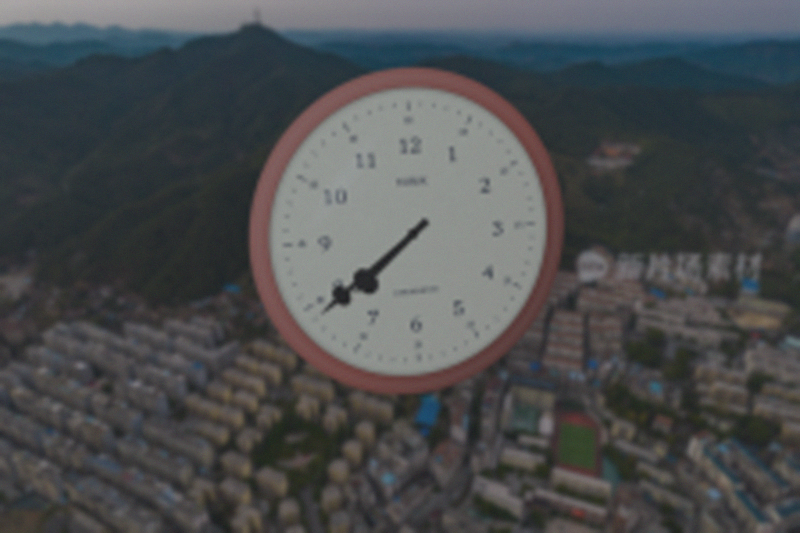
7 h 39 min
